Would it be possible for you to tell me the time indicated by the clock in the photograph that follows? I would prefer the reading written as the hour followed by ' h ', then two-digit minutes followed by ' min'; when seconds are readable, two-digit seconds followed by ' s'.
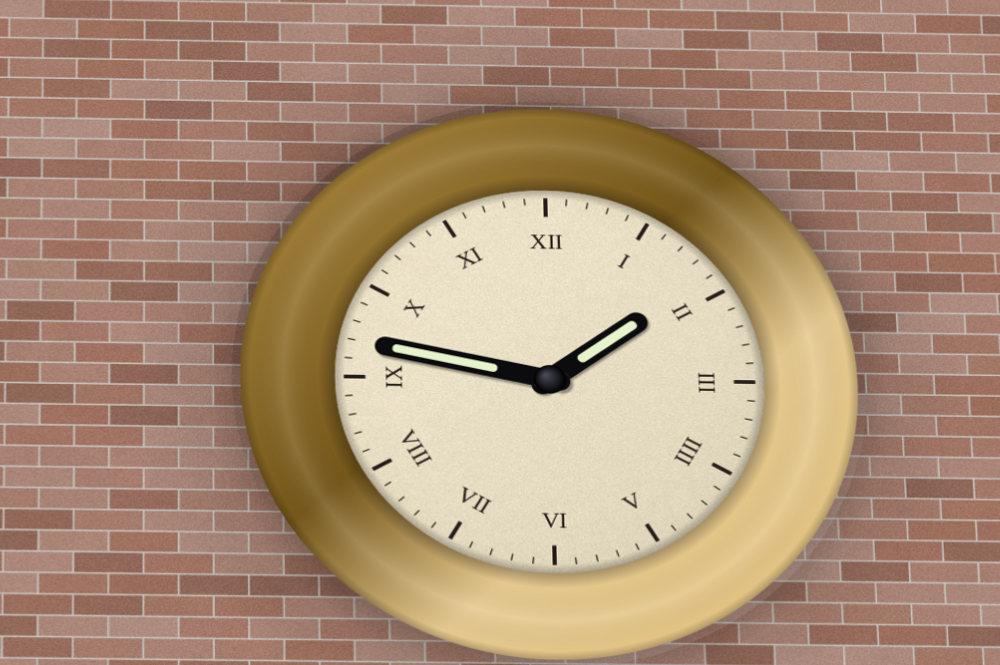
1 h 47 min
